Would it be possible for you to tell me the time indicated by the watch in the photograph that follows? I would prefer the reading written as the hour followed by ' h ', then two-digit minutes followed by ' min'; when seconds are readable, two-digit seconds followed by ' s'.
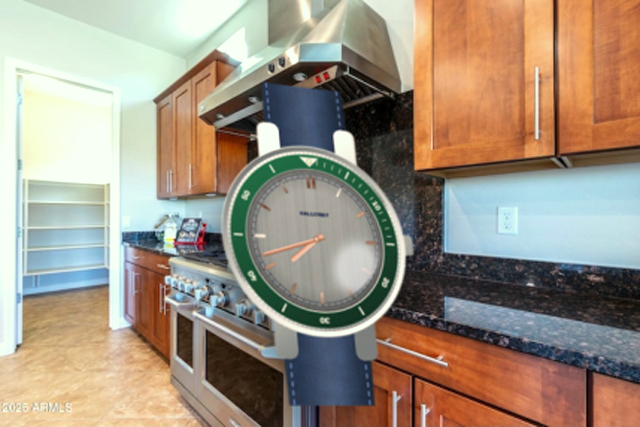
7 h 42 min
